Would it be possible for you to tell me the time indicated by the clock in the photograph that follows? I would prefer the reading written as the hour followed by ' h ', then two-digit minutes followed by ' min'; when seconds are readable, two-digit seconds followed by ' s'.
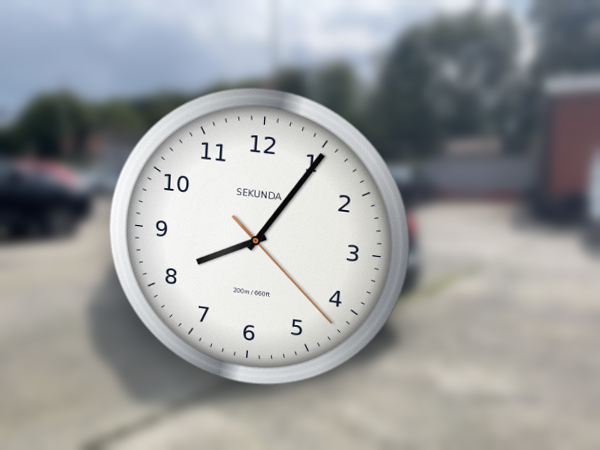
8 h 05 min 22 s
